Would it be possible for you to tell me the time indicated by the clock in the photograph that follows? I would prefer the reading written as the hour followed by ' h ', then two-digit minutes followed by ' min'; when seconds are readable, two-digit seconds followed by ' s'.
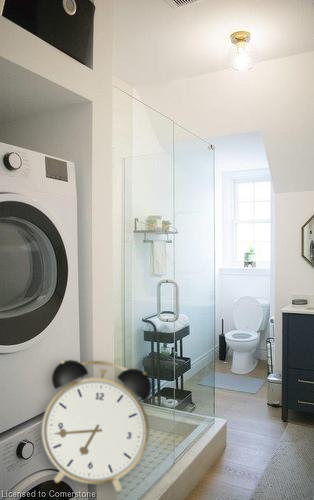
6 h 43 min
